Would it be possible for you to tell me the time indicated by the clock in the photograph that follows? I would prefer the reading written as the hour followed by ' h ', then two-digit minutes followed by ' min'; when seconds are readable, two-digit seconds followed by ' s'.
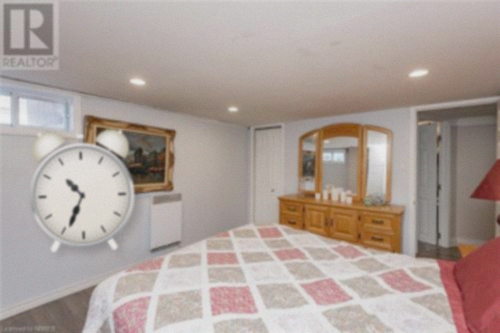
10 h 34 min
